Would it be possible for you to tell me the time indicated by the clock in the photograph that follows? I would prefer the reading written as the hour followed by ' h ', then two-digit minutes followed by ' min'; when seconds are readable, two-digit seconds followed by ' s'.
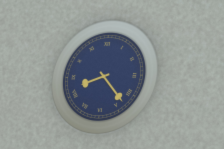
8 h 23 min
